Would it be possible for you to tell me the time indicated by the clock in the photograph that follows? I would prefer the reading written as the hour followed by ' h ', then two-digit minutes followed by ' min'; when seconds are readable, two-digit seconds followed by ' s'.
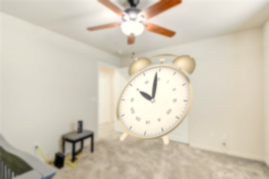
9 h 59 min
